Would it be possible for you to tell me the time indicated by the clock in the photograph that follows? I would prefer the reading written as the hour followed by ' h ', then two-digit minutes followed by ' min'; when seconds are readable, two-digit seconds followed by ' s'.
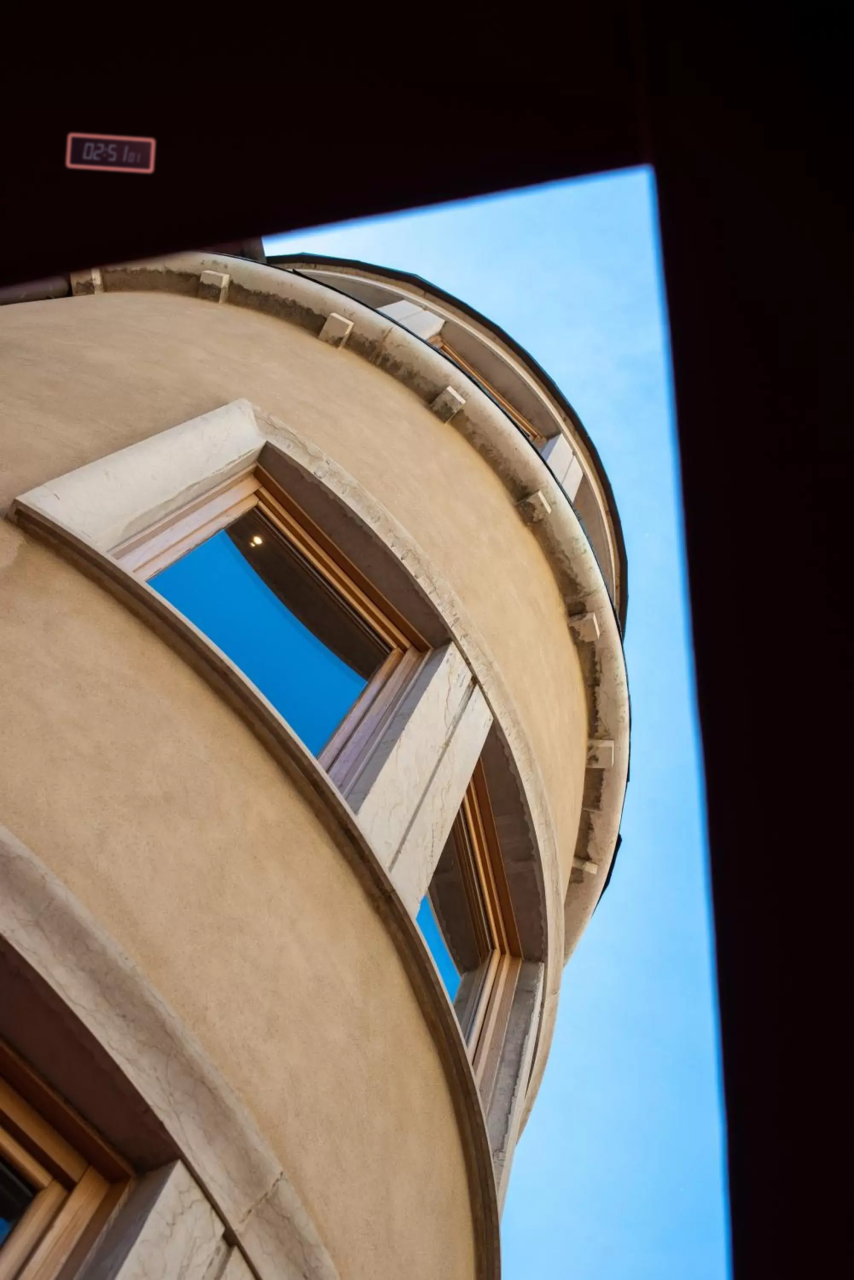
2 h 51 min
